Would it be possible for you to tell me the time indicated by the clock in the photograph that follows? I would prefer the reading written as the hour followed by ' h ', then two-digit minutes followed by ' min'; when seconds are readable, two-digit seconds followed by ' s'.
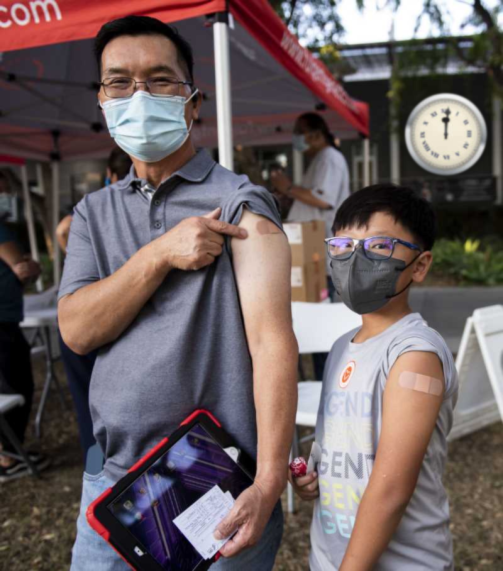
12 h 01 min
